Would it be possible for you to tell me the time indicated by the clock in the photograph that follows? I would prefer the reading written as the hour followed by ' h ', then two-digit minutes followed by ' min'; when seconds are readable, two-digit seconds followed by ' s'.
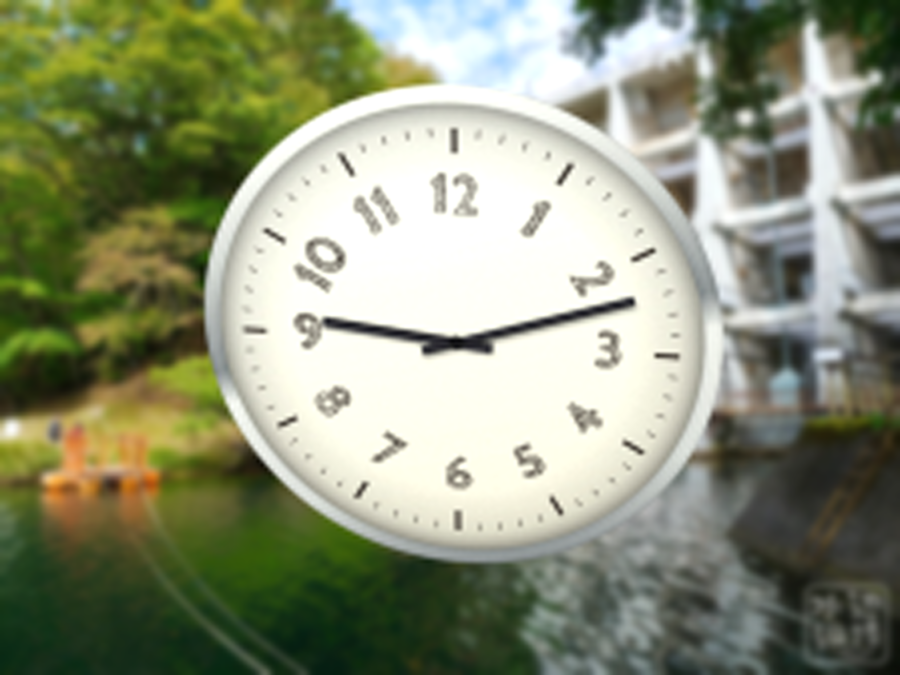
9 h 12 min
